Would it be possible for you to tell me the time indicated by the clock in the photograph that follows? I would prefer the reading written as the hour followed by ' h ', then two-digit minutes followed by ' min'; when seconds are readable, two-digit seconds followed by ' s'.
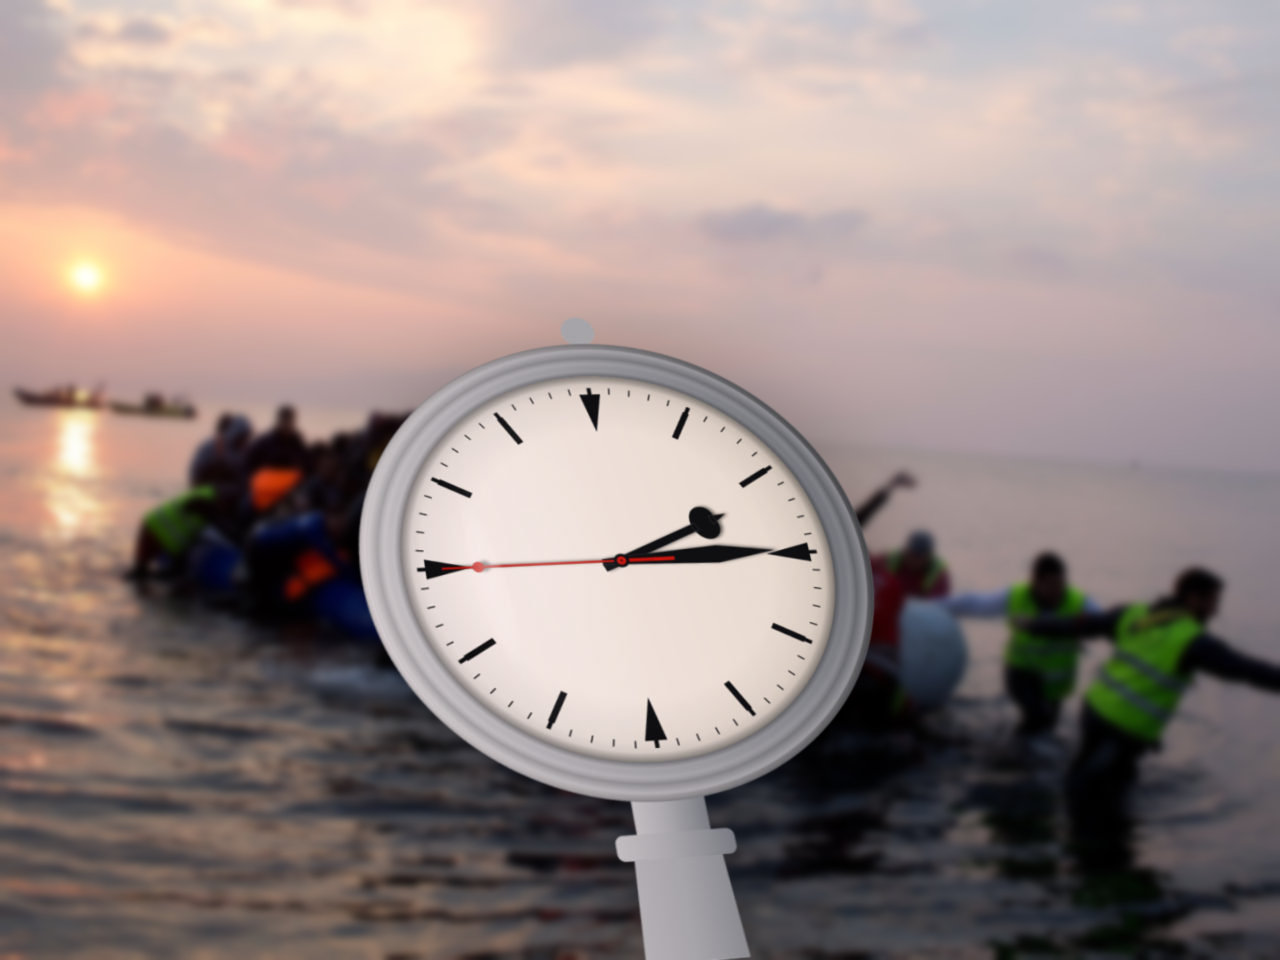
2 h 14 min 45 s
